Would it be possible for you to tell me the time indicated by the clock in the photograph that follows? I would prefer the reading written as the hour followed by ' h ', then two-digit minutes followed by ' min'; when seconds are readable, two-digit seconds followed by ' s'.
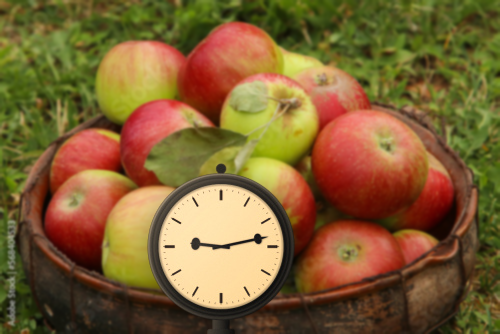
9 h 13 min
